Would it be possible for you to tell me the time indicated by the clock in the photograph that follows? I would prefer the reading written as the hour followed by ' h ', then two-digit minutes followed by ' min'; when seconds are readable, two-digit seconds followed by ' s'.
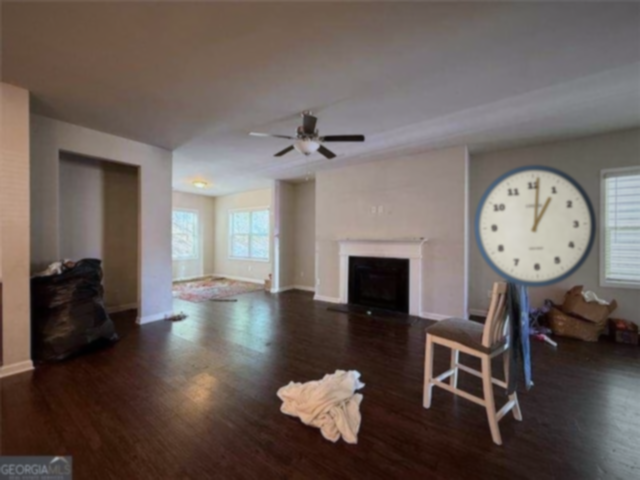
1 h 01 min
